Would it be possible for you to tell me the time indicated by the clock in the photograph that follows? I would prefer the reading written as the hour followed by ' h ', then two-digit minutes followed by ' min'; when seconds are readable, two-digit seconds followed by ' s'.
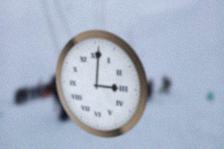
3 h 01 min
